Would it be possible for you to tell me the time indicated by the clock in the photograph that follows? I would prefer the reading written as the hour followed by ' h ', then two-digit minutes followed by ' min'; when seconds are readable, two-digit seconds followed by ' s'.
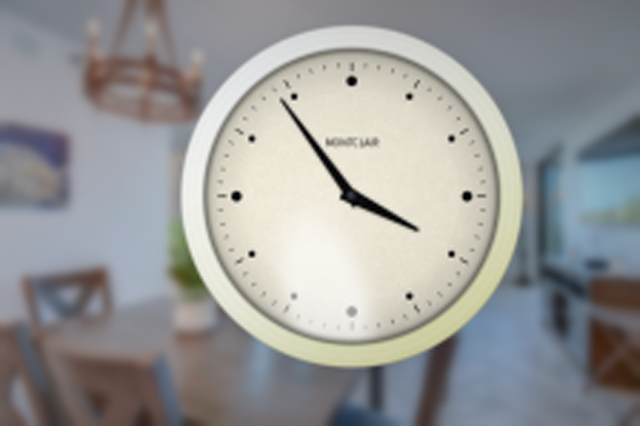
3 h 54 min
